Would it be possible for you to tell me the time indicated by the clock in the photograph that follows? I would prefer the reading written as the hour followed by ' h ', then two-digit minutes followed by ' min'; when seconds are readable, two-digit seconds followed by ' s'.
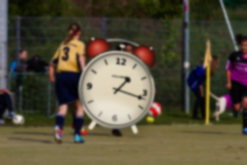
1 h 17 min
